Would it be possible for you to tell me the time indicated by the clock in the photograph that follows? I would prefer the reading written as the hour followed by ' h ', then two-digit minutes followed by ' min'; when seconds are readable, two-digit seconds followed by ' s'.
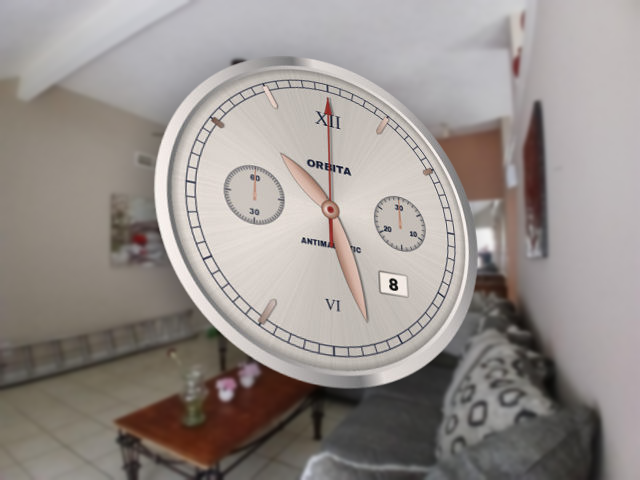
10 h 27 min
